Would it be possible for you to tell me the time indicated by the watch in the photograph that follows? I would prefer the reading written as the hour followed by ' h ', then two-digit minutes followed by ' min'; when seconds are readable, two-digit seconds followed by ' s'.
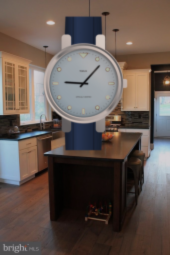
9 h 07 min
